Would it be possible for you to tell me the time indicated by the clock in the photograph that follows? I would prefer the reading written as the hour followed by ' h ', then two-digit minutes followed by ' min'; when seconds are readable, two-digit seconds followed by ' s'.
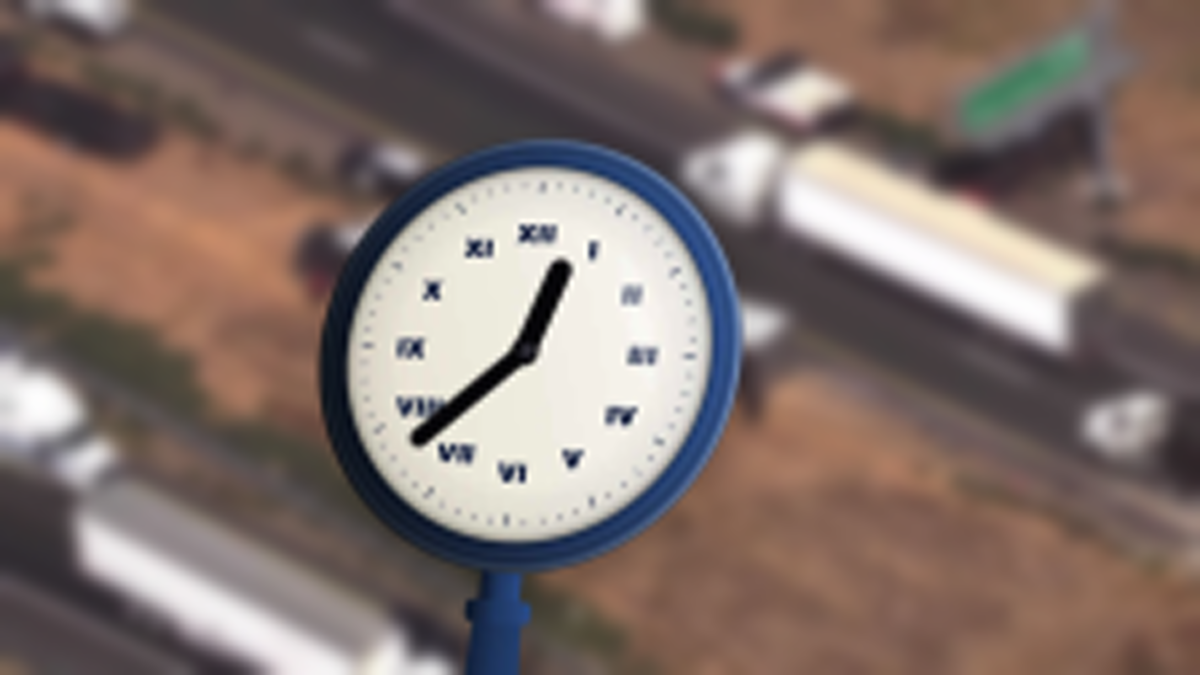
12 h 38 min
